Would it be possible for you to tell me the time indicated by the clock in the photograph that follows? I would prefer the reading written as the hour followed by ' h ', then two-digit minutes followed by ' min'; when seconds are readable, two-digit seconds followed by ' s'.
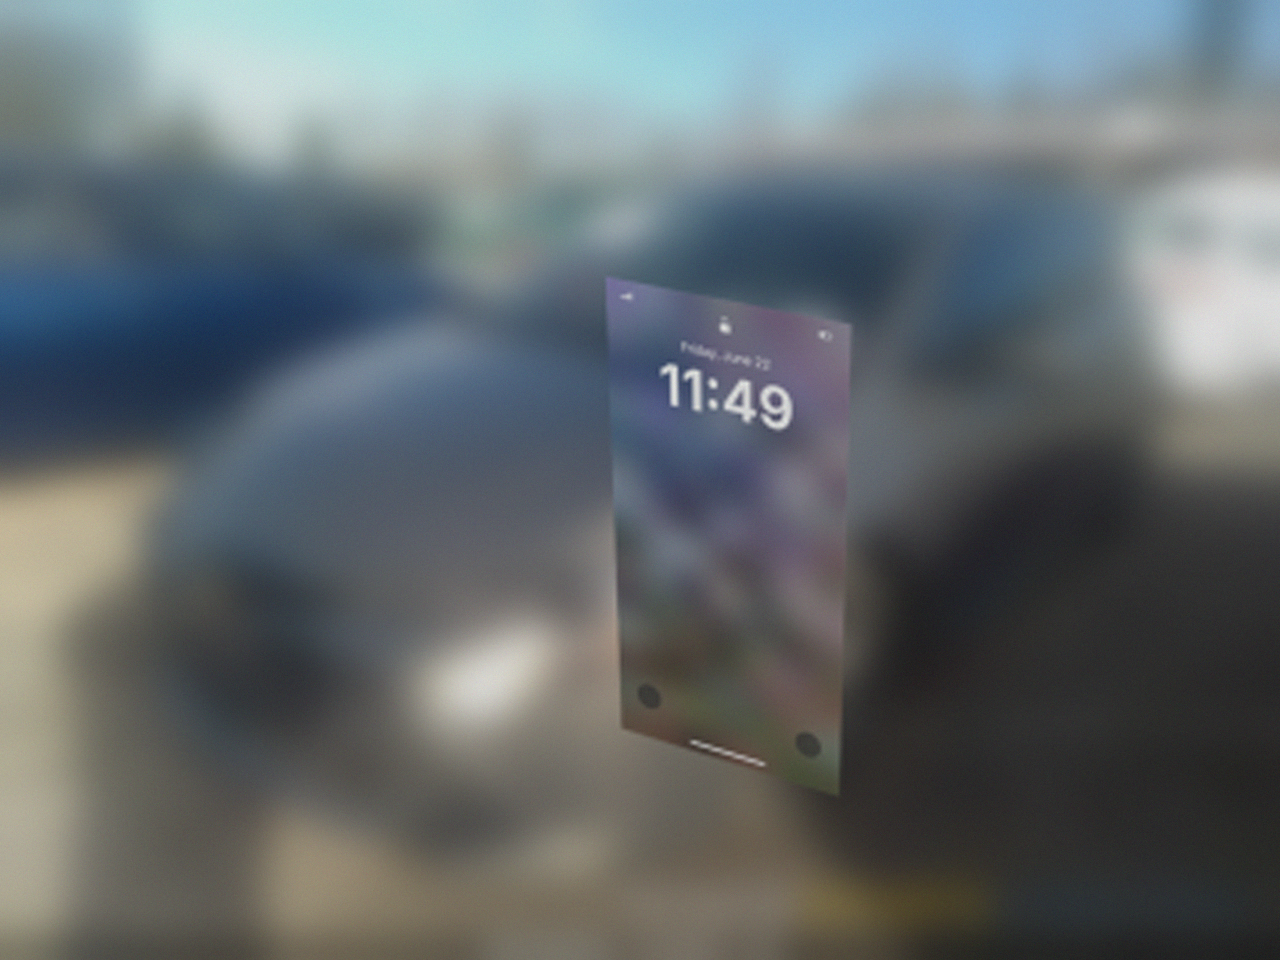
11 h 49 min
